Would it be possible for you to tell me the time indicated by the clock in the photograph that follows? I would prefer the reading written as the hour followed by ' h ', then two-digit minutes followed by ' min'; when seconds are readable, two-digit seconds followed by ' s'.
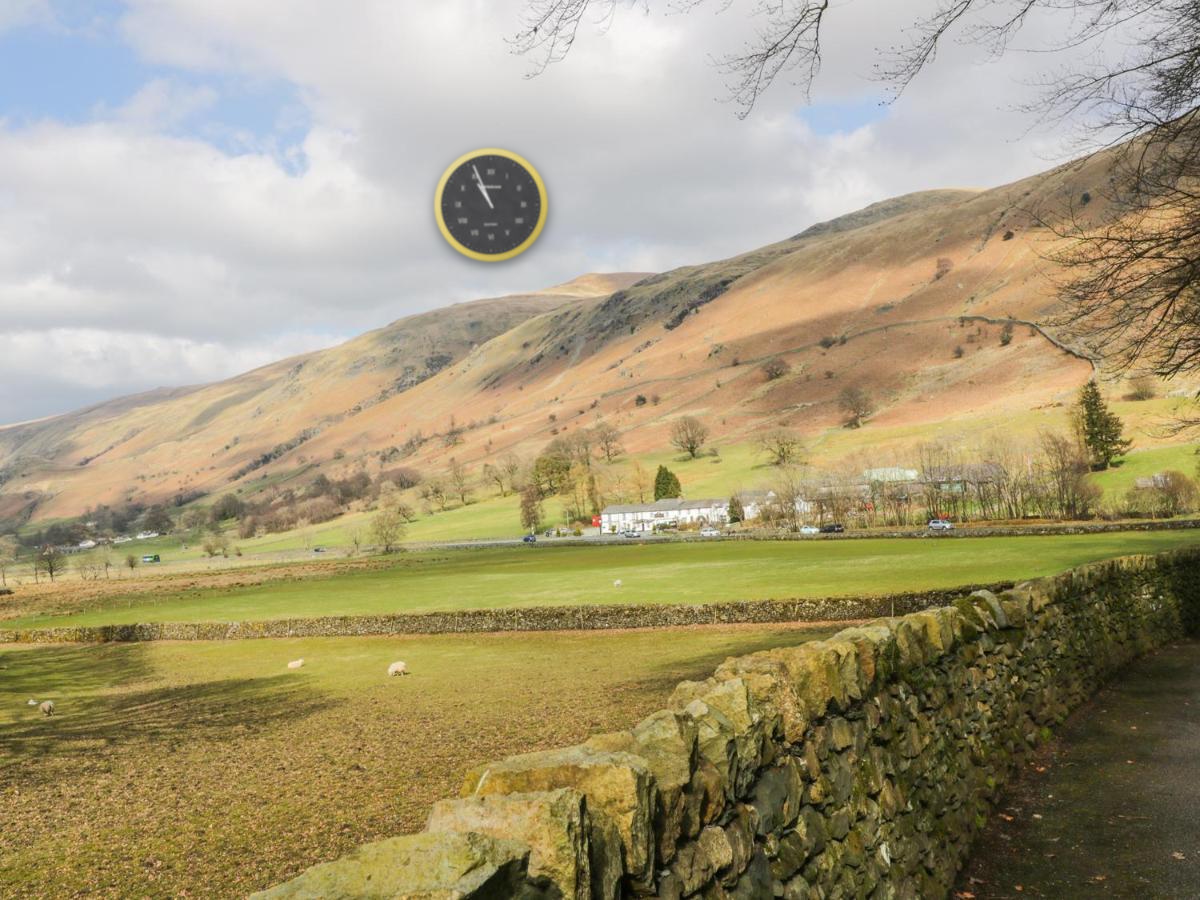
10 h 56 min
